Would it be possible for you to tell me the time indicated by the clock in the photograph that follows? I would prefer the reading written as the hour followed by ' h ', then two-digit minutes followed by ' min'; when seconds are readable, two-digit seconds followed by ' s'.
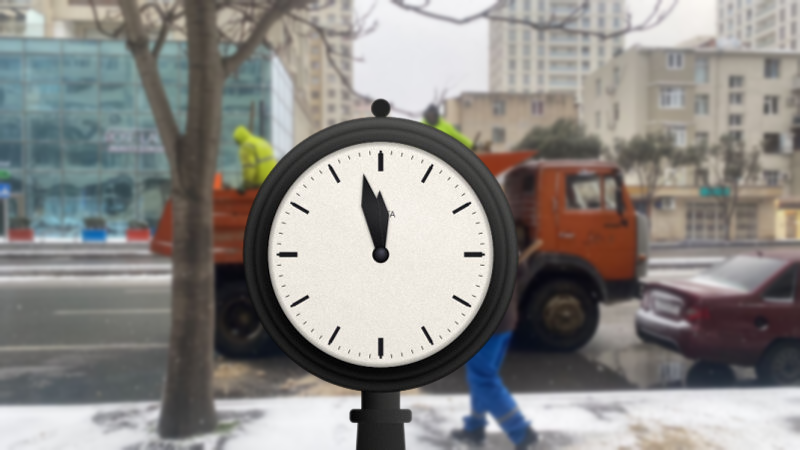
11 h 58 min
